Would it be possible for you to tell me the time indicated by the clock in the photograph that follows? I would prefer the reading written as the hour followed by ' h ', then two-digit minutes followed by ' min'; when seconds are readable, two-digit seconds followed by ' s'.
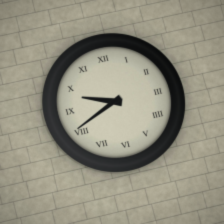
9 h 41 min
